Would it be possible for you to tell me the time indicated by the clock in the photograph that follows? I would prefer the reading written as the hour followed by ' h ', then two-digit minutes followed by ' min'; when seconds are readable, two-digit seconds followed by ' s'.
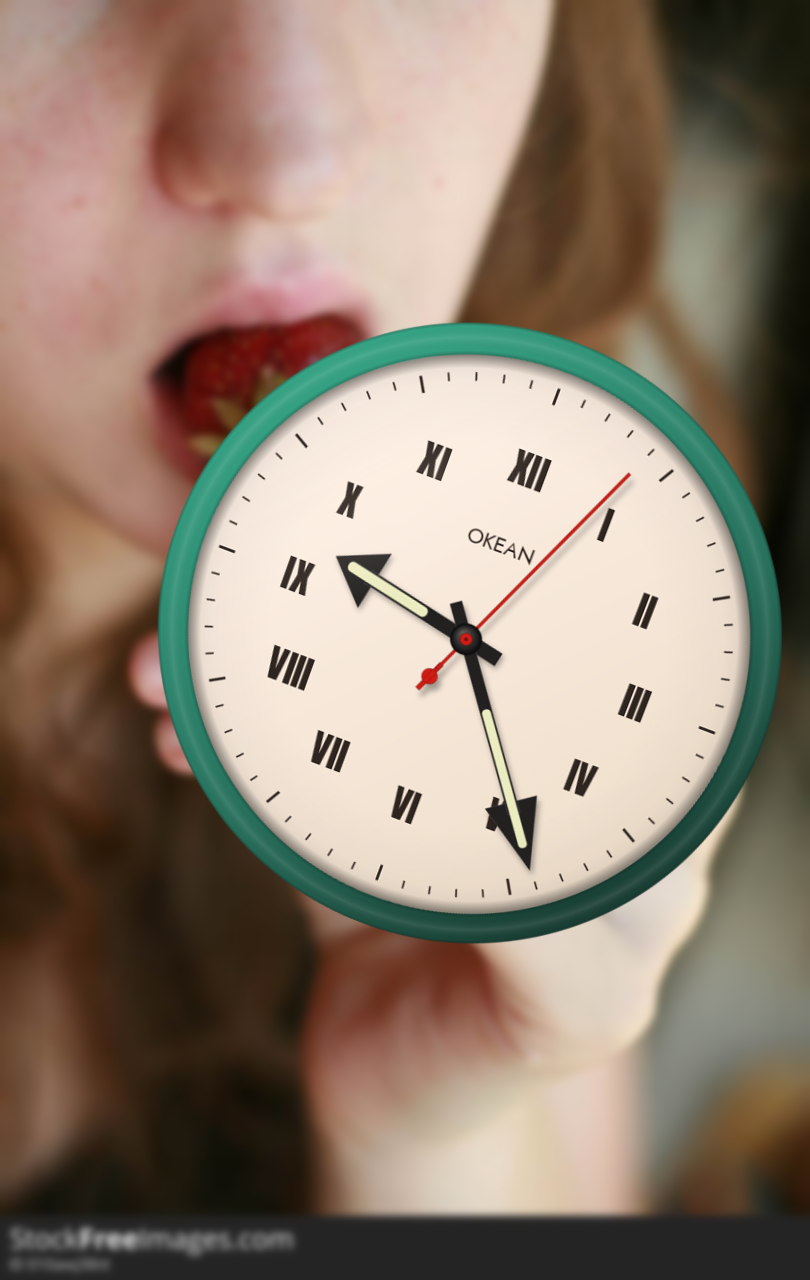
9 h 24 min 04 s
